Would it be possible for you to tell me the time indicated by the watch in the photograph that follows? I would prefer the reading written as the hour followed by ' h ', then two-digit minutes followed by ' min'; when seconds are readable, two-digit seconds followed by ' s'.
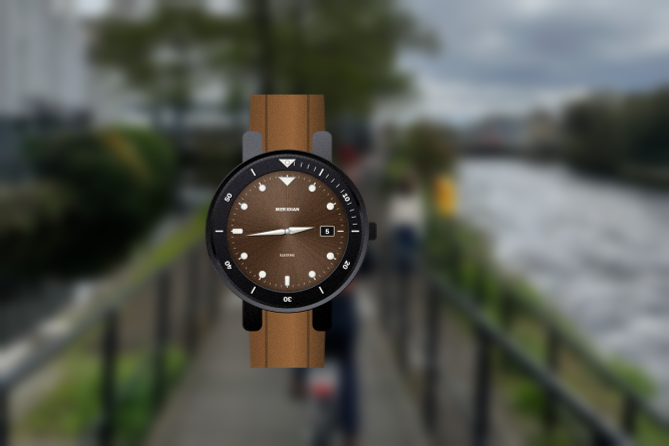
2 h 44 min
